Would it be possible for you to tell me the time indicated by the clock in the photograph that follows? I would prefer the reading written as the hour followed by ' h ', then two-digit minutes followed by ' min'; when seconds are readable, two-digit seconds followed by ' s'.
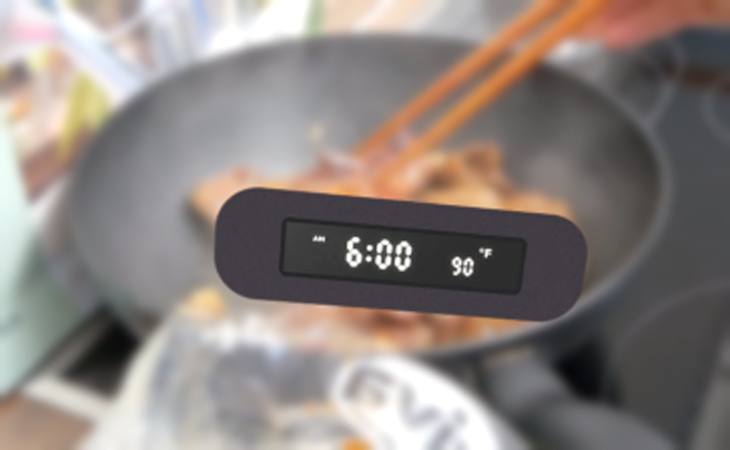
6 h 00 min
